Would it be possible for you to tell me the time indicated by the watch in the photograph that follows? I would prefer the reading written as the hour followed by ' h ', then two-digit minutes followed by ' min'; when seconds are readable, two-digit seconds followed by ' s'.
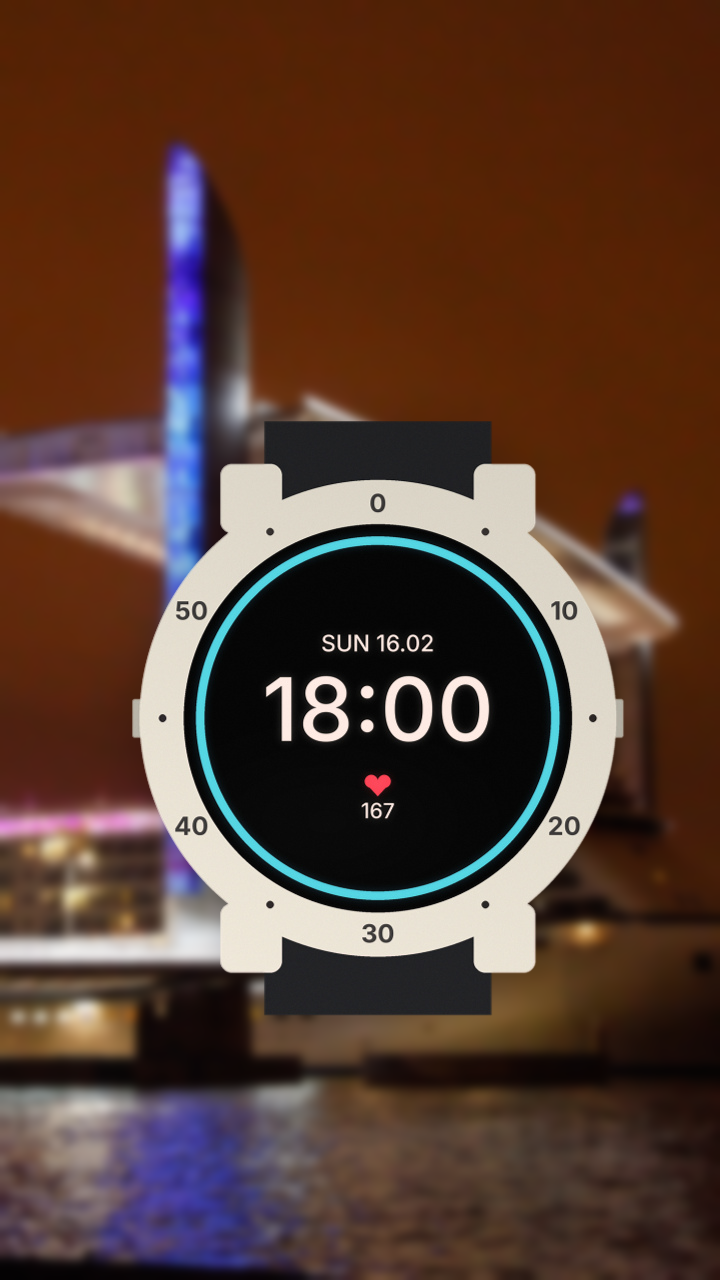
18 h 00 min
